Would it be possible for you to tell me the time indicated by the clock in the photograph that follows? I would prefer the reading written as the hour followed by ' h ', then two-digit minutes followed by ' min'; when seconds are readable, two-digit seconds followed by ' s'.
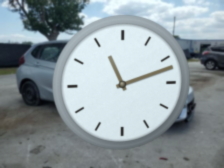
11 h 12 min
